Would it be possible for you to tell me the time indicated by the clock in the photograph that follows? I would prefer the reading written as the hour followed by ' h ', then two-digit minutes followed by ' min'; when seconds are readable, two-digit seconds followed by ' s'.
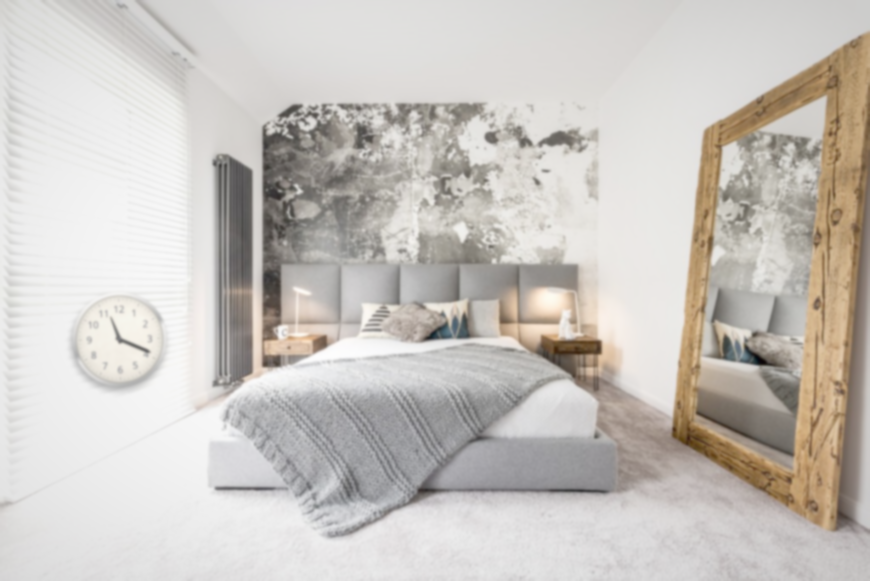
11 h 19 min
